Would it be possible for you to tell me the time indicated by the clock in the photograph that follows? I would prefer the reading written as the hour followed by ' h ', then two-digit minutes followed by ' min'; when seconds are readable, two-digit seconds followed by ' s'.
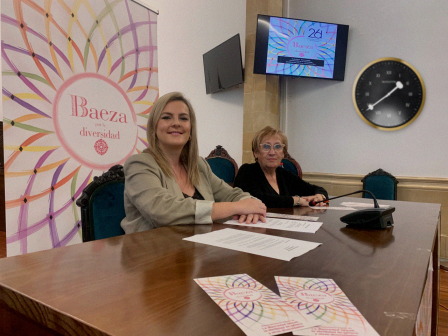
1 h 39 min
